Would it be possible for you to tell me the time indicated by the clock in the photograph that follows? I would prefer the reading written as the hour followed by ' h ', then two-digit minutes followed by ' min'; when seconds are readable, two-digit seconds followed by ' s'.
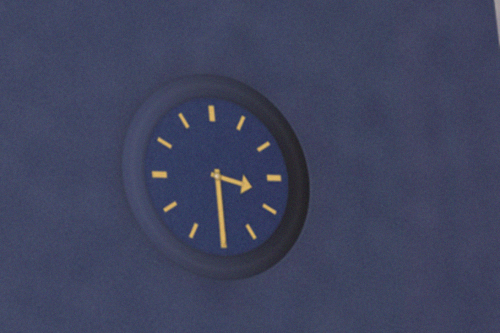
3 h 30 min
